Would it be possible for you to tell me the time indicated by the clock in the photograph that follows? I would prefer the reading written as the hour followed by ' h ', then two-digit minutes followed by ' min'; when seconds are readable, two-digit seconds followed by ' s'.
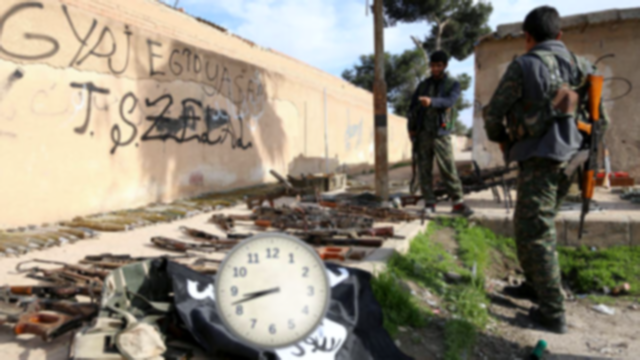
8 h 42 min
